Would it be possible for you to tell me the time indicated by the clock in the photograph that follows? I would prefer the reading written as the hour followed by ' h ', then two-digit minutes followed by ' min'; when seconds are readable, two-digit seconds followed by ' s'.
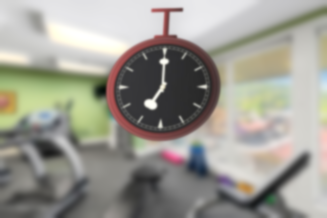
7 h 00 min
